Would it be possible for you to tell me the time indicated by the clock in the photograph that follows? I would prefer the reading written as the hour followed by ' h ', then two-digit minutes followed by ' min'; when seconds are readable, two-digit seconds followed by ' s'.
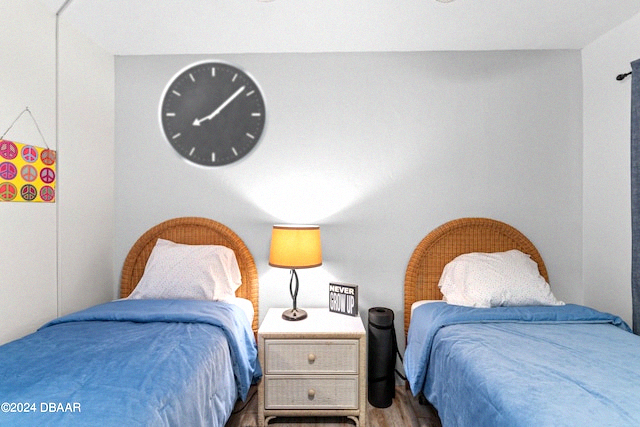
8 h 08 min
